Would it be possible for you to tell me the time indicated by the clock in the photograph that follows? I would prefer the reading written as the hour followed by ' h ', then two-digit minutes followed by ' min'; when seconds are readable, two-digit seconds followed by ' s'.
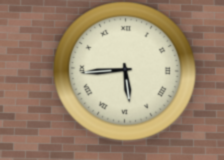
5 h 44 min
